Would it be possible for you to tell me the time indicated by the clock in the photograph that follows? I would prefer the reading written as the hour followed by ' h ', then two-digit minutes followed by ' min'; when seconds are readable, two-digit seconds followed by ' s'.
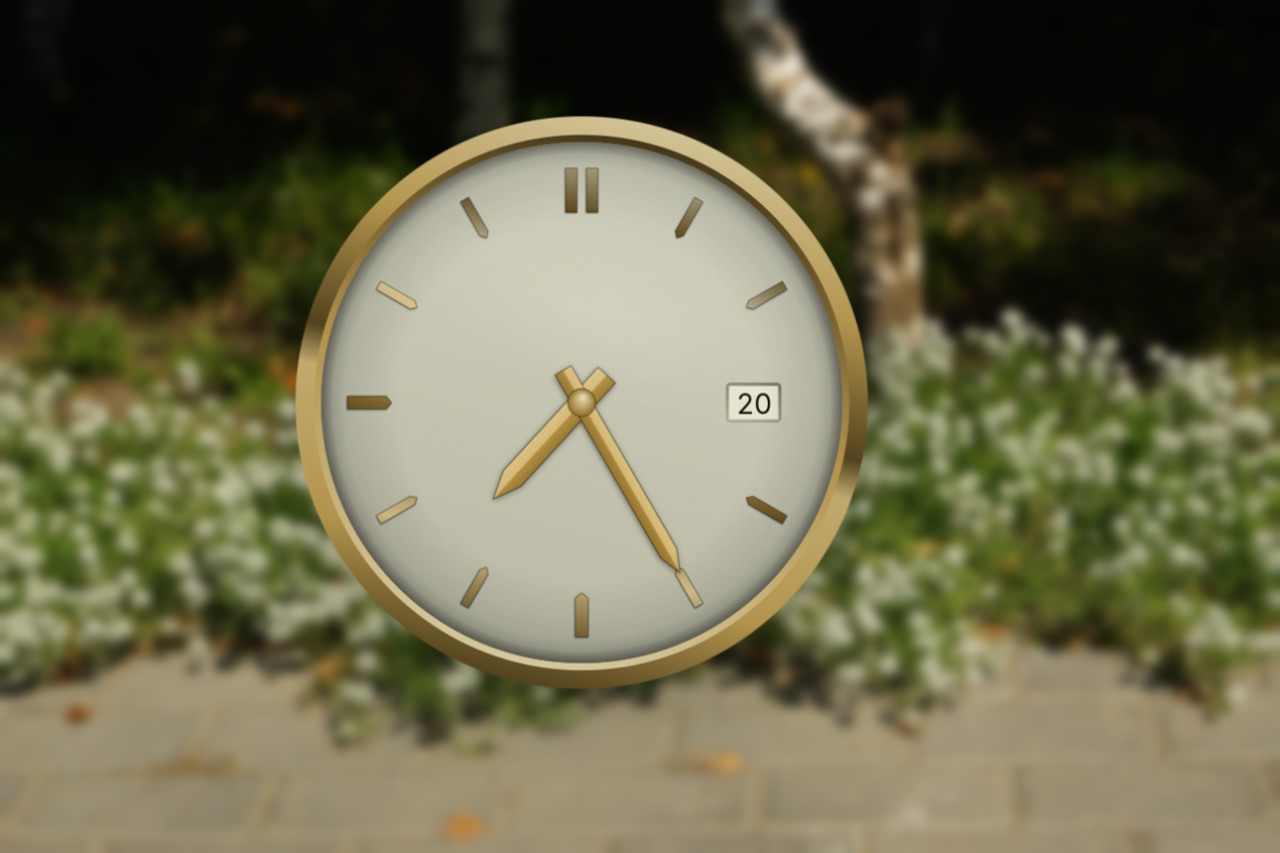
7 h 25 min
